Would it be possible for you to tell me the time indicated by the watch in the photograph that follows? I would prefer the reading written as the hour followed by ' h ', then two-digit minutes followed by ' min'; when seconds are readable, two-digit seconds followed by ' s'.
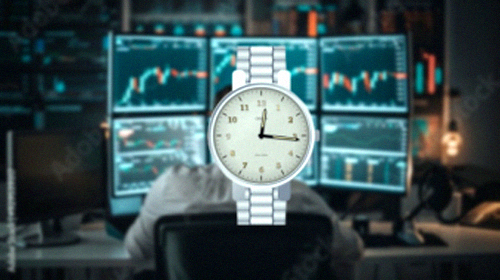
12 h 16 min
